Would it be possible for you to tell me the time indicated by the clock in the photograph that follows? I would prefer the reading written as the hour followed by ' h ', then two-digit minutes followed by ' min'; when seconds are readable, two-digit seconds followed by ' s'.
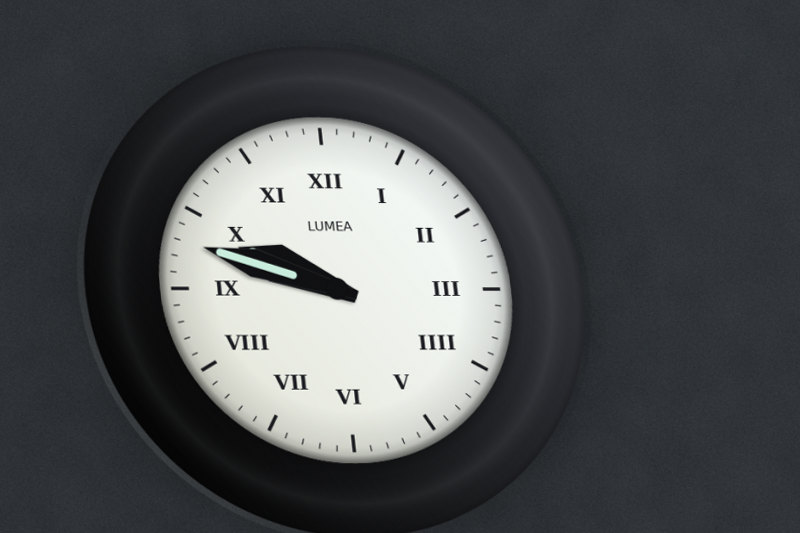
9 h 48 min
